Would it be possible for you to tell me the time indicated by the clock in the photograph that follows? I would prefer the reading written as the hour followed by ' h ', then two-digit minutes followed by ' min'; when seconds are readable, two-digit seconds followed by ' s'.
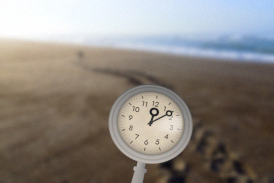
12 h 08 min
